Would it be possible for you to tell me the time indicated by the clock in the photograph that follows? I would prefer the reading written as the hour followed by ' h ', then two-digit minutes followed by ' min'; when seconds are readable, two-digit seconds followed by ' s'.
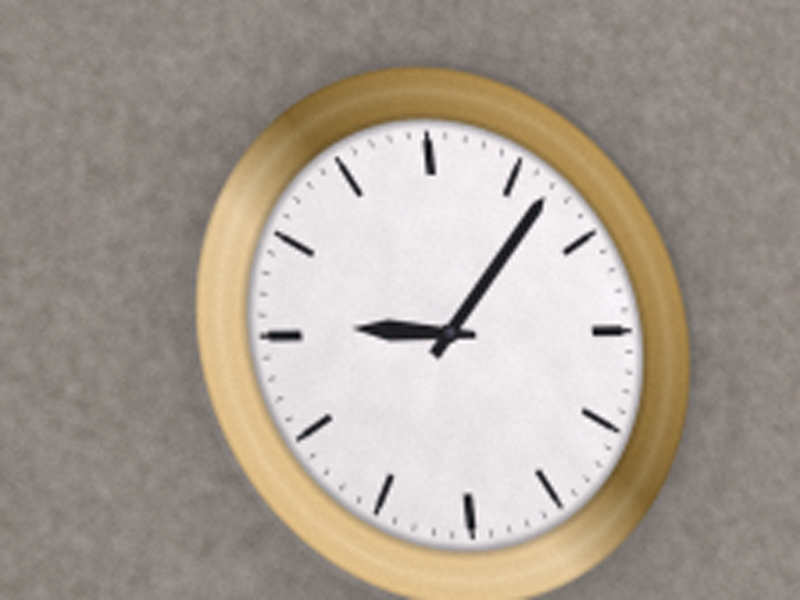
9 h 07 min
